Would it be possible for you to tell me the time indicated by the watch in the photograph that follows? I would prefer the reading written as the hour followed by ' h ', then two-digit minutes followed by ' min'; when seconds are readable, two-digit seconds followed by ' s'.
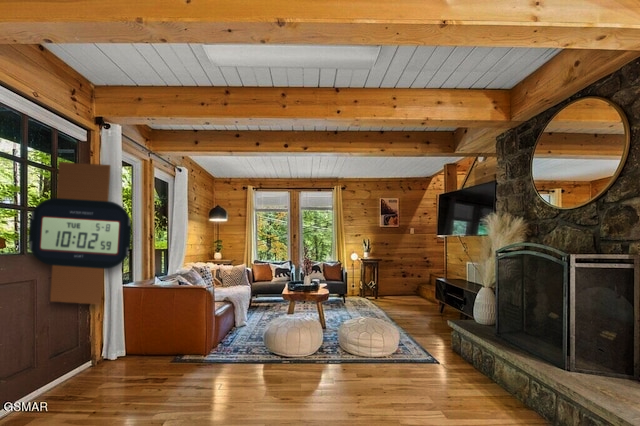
10 h 02 min
